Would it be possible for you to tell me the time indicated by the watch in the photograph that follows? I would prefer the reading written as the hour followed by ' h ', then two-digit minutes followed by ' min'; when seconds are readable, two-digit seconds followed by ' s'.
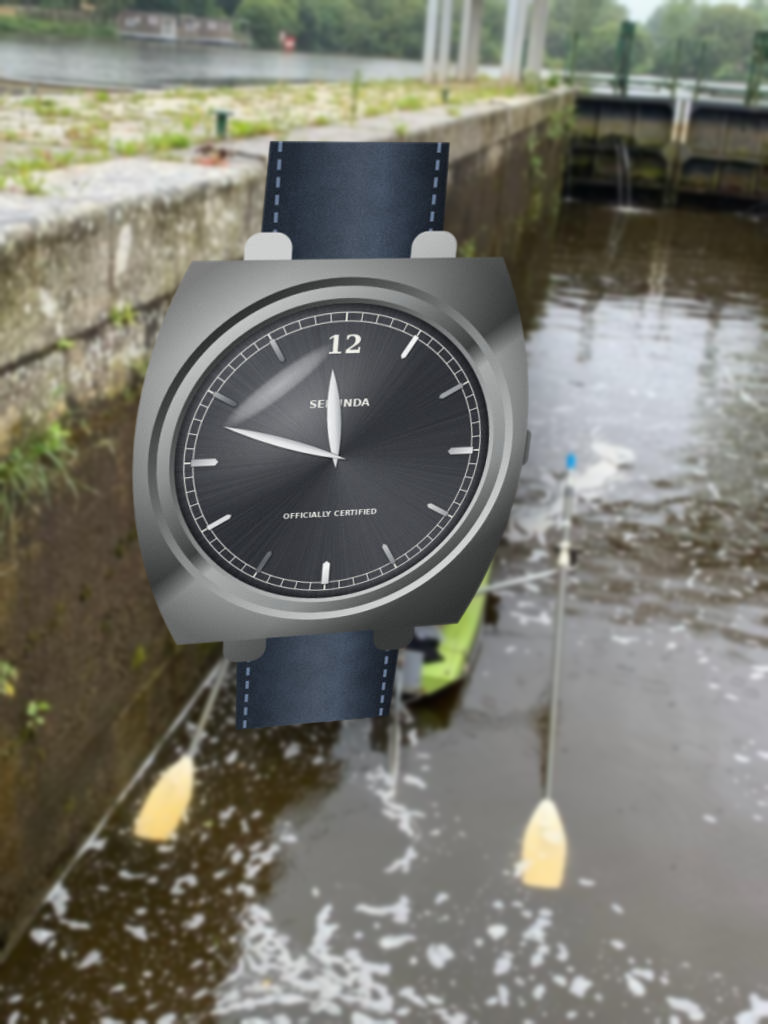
11 h 48 min
